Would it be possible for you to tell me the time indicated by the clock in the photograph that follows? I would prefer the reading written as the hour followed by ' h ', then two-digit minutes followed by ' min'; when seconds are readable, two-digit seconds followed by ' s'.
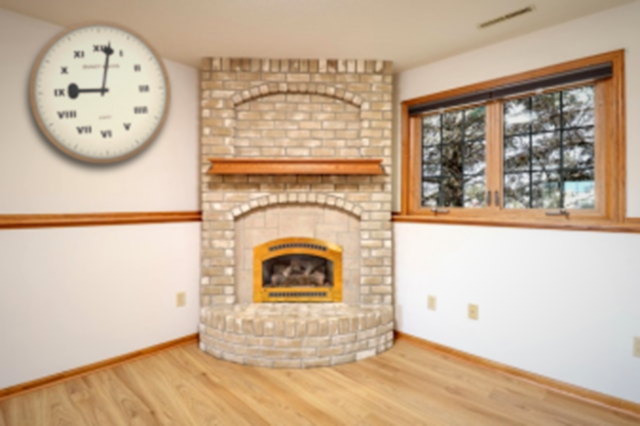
9 h 02 min
